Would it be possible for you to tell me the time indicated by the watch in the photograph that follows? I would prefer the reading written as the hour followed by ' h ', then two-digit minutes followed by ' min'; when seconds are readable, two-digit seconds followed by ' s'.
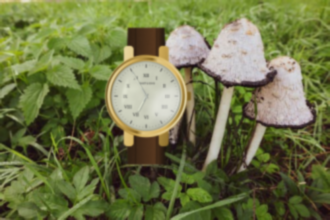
6 h 55 min
